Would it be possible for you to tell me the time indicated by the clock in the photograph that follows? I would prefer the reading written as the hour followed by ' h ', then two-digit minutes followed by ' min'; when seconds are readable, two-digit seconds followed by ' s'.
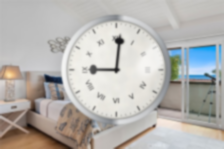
9 h 01 min
